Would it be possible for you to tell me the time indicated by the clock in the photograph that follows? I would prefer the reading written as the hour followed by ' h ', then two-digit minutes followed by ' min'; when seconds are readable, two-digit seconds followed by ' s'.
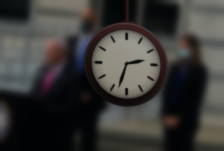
2 h 33 min
